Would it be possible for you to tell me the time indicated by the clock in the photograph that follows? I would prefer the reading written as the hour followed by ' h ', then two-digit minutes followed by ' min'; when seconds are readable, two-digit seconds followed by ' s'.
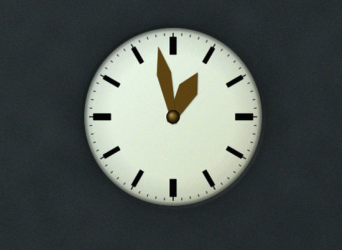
12 h 58 min
